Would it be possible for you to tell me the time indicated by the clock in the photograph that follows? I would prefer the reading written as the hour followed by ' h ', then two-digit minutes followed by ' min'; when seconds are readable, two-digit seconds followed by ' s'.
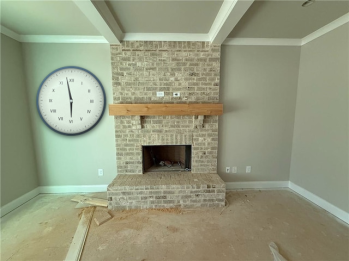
5 h 58 min
